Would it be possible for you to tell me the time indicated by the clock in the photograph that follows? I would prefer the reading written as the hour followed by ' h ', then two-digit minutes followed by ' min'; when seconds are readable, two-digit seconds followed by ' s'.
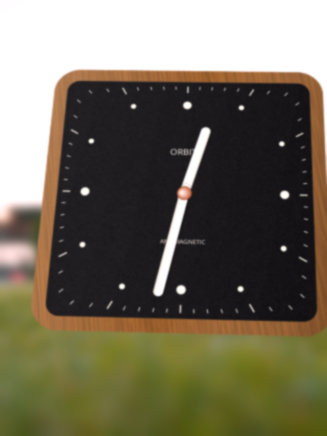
12 h 32 min
